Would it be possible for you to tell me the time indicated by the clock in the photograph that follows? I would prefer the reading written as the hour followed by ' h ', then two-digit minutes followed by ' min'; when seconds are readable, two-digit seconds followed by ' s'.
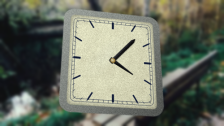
4 h 07 min
